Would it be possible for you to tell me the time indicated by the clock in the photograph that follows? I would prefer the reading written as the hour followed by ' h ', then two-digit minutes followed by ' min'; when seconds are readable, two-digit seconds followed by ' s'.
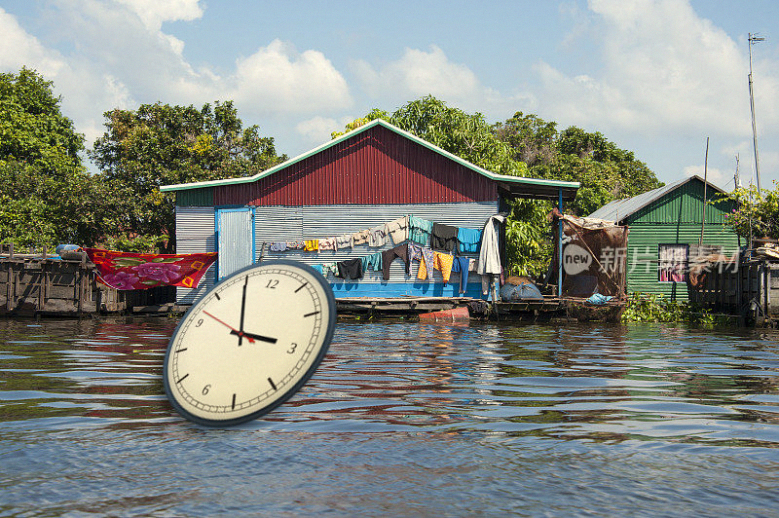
2 h 54 min 47 s
